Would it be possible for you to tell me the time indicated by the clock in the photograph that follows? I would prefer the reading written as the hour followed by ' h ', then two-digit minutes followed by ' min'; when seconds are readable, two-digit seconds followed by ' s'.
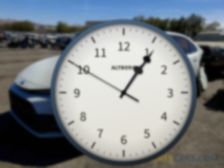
1 h 05 min 50 s
